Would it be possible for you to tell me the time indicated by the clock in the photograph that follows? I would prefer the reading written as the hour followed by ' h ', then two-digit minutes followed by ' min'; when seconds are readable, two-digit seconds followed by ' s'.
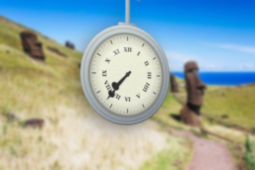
7 h 37 min
